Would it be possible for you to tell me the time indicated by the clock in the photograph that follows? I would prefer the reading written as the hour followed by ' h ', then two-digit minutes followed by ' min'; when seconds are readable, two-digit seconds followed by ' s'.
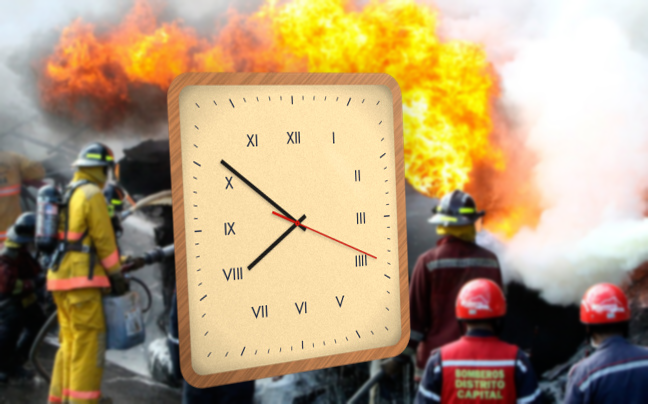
7 h 51 min 19 s
